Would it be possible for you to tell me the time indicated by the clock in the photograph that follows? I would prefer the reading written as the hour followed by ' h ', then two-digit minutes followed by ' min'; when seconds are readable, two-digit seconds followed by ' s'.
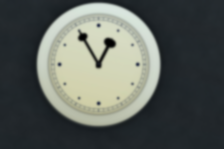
12 h 55 min
